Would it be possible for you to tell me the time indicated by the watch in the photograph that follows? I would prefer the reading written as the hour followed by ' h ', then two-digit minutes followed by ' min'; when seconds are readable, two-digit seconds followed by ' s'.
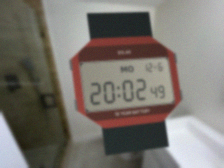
20 h 02 min 49 s
